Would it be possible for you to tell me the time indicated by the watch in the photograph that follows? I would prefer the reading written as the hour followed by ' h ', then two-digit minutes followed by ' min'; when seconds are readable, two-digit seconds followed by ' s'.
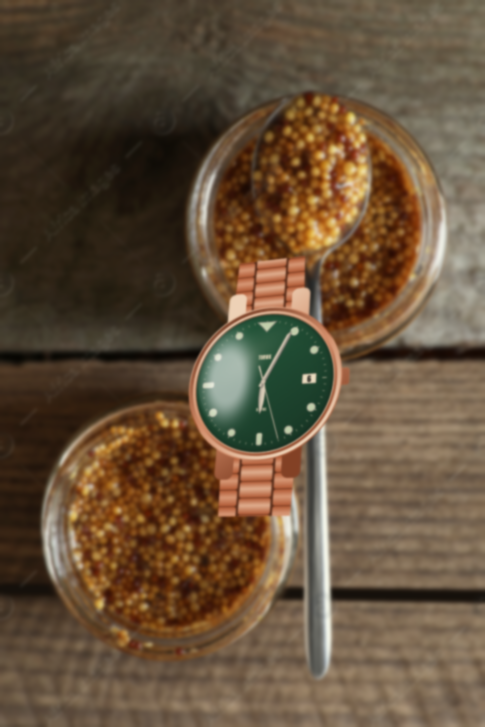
6 h 04 min 27 s
